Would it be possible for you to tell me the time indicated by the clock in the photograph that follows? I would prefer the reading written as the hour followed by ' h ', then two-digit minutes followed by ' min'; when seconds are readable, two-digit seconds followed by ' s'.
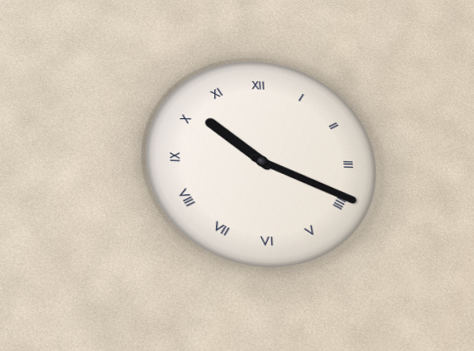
10 h 19 min
